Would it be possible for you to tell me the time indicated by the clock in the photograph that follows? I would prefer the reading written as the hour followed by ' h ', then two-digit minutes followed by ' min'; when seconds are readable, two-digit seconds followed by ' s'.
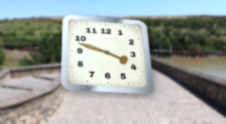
3 h 48 min
